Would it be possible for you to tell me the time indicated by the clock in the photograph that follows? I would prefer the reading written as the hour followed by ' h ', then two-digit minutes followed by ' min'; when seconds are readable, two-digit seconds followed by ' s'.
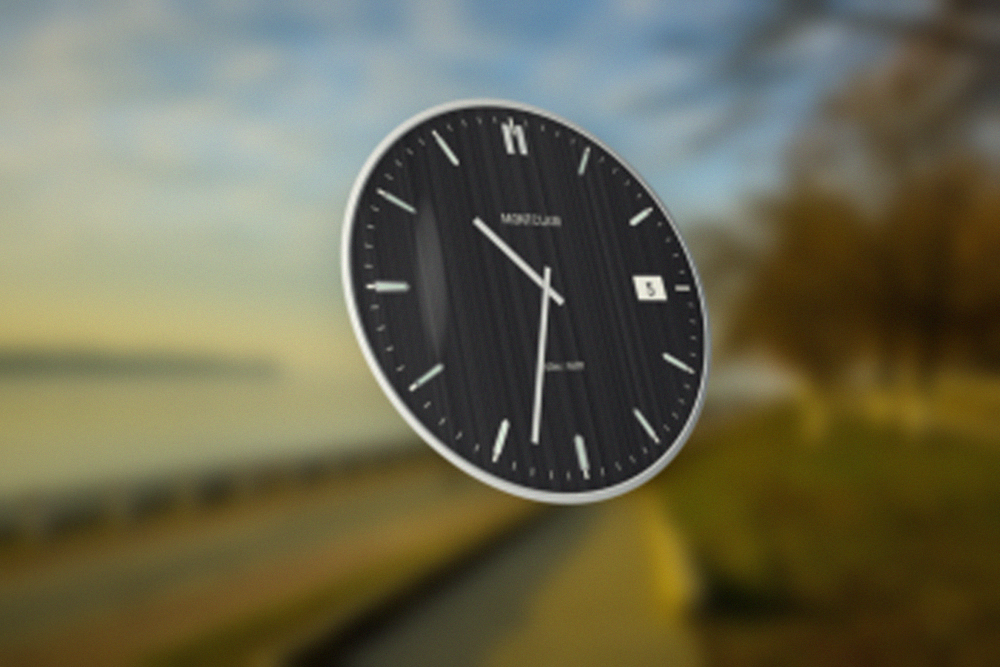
10 h 33 min
